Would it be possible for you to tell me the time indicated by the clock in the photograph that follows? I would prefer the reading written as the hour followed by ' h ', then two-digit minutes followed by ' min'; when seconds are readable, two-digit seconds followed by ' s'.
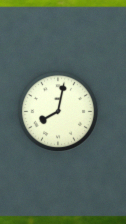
8 h 02 min
